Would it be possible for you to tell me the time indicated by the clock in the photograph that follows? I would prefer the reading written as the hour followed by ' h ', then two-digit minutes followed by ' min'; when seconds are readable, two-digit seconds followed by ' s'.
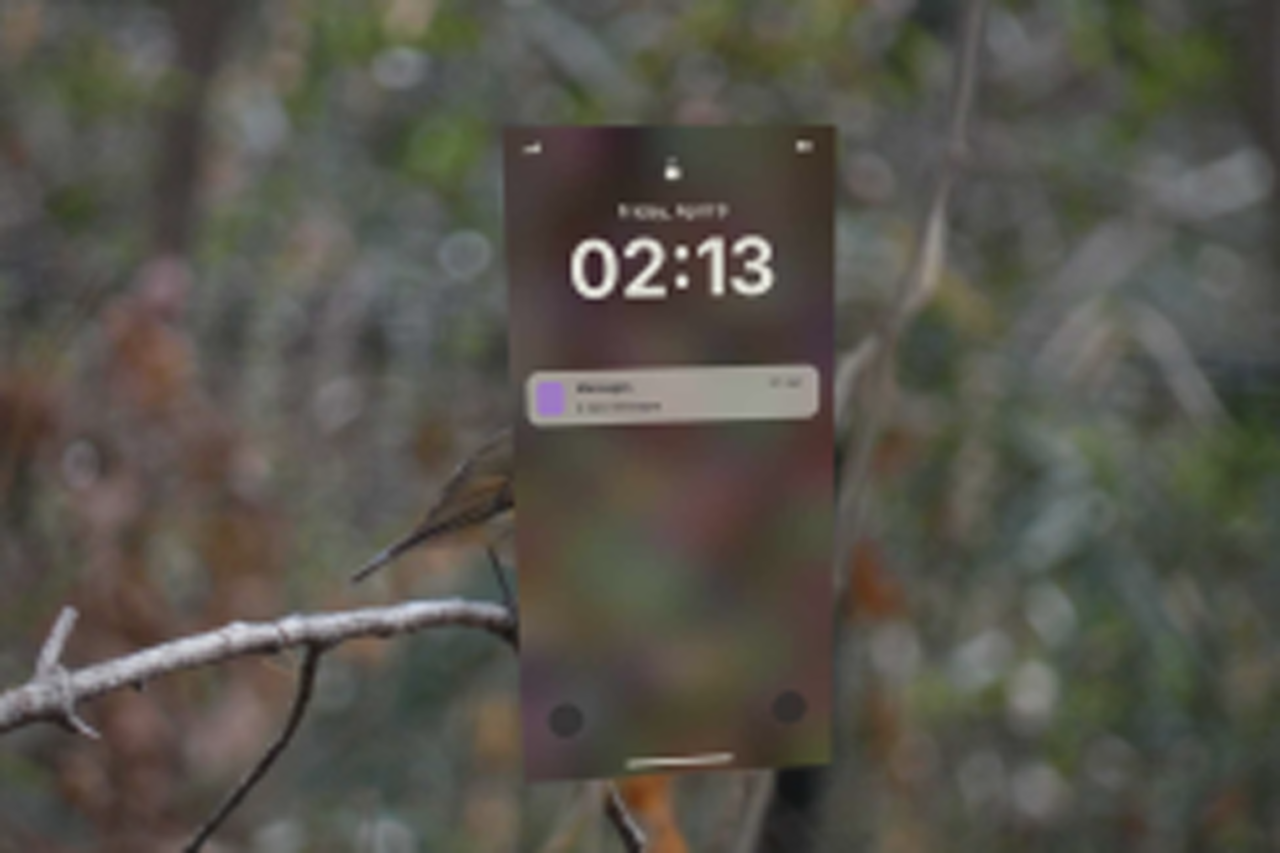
2 h 13 min
